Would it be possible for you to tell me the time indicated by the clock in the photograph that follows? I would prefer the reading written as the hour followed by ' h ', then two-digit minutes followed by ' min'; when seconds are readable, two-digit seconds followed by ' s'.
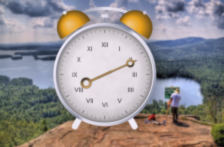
8 h 11 min
